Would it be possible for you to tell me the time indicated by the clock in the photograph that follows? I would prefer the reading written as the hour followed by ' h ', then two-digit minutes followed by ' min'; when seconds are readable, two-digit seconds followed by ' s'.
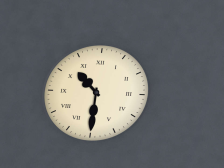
10 h 30 min
